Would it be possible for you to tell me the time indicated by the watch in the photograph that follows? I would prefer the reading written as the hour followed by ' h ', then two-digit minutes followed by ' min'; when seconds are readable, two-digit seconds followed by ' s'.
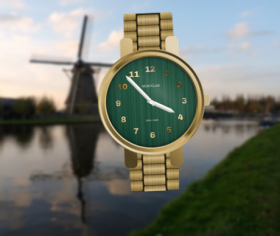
3 h 53 min
